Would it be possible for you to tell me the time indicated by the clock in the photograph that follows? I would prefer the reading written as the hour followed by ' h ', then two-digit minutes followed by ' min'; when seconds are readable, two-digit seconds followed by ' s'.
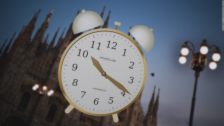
10 h 19 min
